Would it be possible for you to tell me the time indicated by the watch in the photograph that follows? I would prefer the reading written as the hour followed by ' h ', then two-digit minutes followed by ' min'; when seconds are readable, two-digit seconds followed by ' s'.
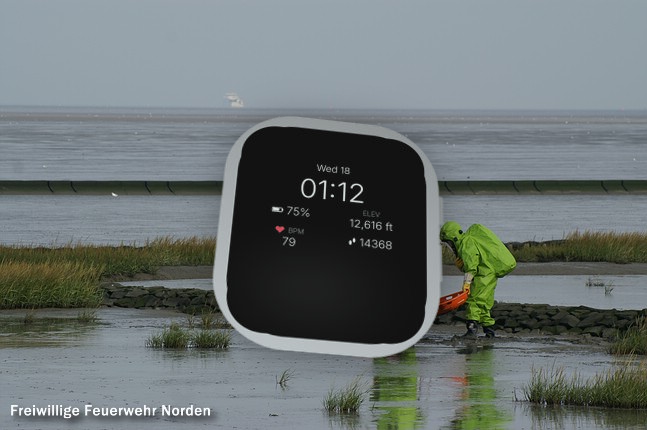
1 h 12 min
